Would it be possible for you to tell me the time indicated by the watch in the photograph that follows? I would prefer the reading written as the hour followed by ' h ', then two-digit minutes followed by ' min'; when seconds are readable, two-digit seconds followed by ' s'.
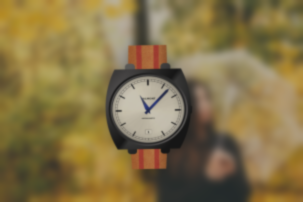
11 h 07 min
